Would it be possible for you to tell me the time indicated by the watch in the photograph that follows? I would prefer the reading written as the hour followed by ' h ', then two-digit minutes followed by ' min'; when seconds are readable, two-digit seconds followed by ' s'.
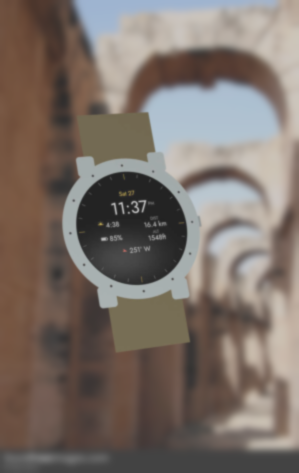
11 h 37 min
